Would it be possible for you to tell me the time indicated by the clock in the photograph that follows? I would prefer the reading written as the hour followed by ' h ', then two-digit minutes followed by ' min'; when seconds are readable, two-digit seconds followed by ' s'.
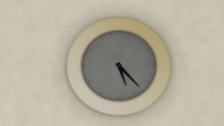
5 h 23 min
